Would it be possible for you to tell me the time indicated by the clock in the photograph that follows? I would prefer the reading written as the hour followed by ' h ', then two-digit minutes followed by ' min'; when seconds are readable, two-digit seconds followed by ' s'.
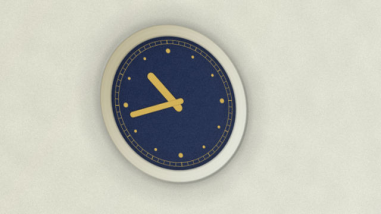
10 h 43 min
